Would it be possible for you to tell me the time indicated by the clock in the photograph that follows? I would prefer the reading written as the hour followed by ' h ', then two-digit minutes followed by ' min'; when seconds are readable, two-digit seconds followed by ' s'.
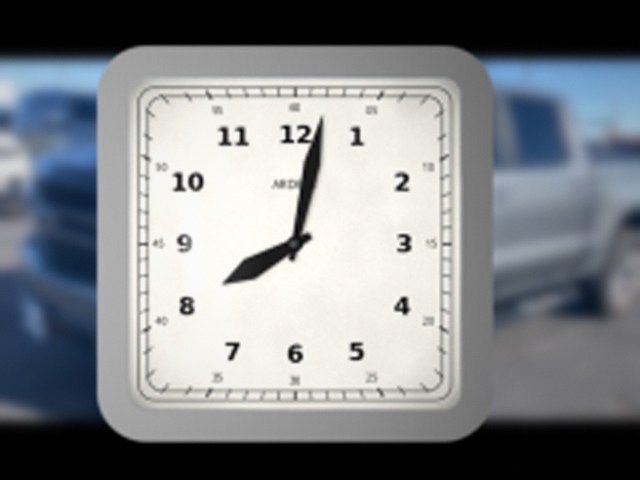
8 h 02 min
